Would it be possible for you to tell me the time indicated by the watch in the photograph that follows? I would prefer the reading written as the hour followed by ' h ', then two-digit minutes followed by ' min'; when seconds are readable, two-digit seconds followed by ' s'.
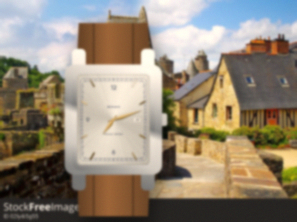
7 h 12 min
